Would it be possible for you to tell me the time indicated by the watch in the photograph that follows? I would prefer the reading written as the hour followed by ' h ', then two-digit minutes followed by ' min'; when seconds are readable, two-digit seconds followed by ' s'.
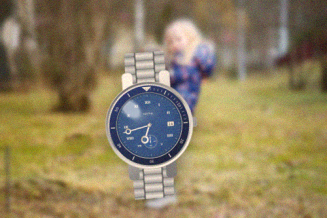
6 h 43 min
